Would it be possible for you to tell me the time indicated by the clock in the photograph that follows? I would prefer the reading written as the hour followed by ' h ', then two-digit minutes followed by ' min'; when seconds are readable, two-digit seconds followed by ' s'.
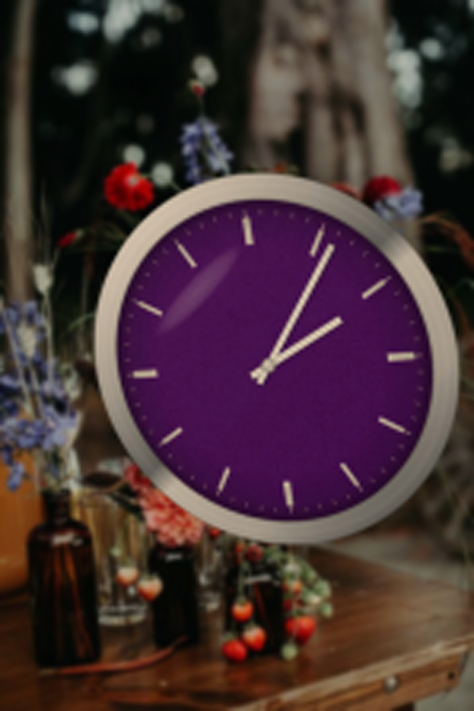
2 h 06 min
